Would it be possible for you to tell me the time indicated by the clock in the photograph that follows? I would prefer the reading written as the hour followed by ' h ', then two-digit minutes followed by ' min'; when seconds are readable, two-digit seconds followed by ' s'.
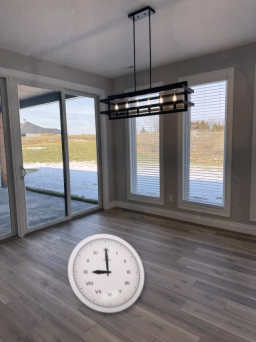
9 h 00 min
